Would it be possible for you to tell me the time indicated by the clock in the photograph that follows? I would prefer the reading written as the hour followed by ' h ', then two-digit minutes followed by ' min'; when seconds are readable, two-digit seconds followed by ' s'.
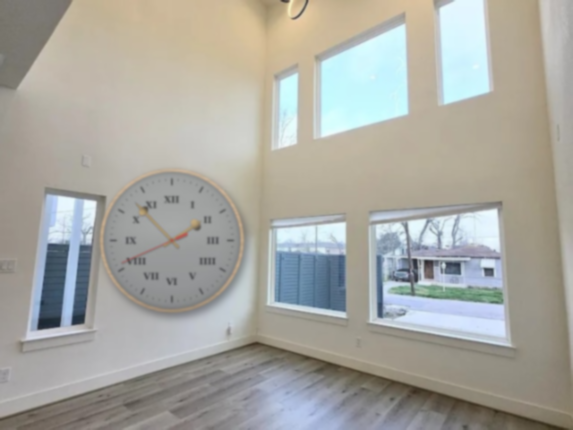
1 h 52 min 41 s
